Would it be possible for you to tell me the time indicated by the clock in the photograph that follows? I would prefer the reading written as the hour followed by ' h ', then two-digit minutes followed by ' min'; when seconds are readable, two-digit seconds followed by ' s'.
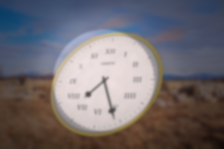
7 h 26 min
